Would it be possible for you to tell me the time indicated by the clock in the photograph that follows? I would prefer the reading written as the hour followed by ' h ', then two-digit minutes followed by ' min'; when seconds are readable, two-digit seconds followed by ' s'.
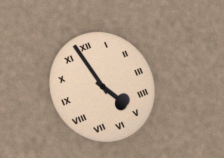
4 h 58 min
